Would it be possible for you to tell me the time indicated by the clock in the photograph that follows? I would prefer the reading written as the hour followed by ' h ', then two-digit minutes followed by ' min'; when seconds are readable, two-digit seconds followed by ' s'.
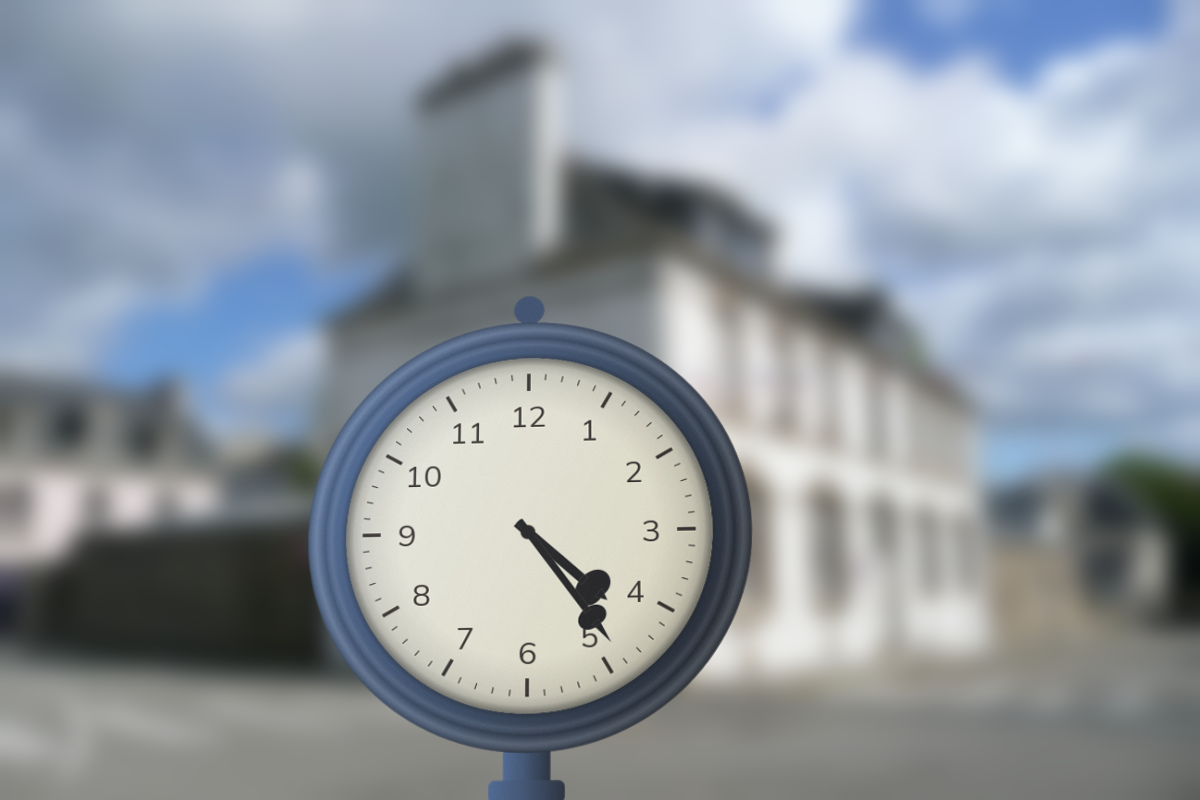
4 h 24 min
